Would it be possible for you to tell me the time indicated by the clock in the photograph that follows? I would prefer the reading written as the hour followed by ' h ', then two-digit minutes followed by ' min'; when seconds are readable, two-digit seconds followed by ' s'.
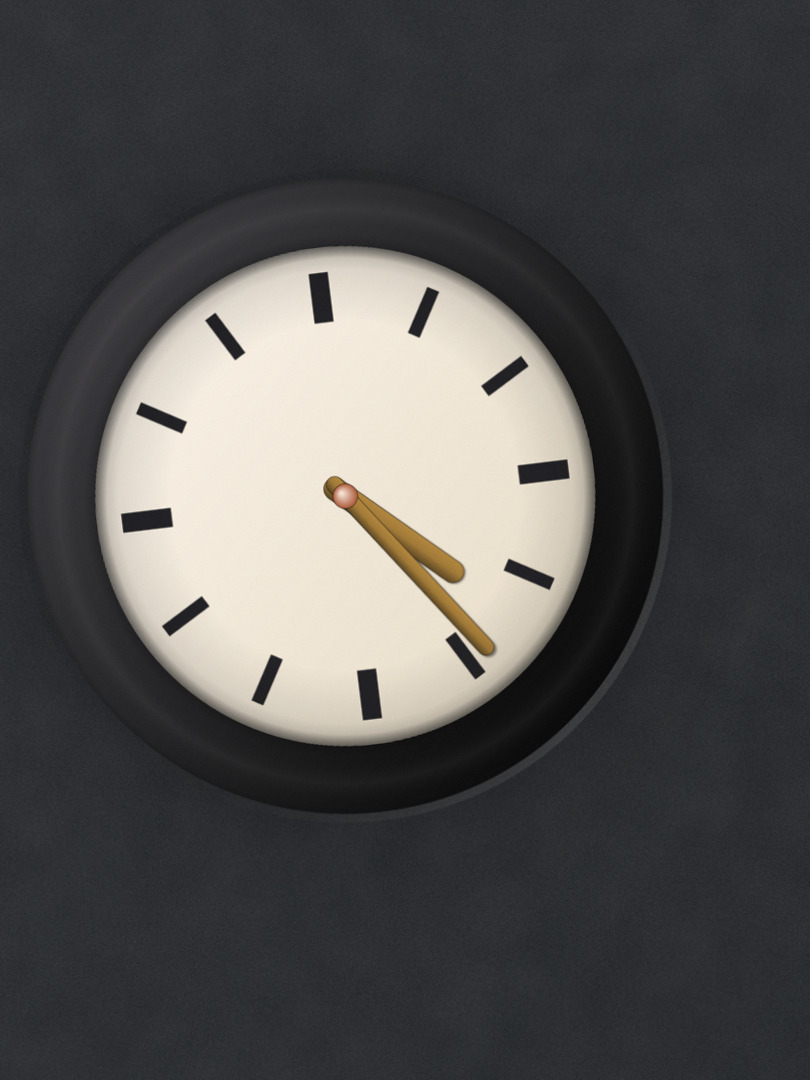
4 h 24 min
